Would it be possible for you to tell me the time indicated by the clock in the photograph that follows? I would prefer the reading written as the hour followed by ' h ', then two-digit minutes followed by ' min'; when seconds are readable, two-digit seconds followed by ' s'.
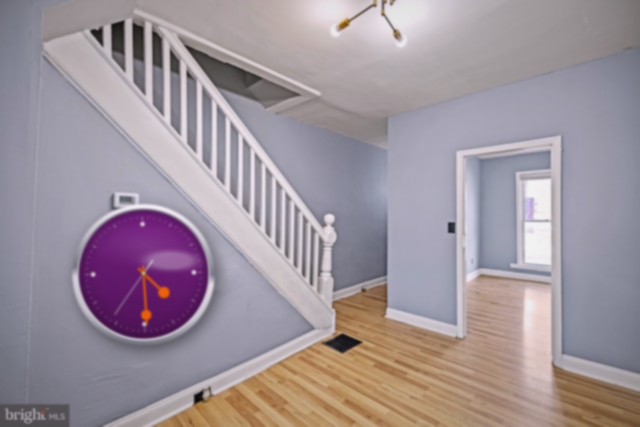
4 h 29 min 36 s
